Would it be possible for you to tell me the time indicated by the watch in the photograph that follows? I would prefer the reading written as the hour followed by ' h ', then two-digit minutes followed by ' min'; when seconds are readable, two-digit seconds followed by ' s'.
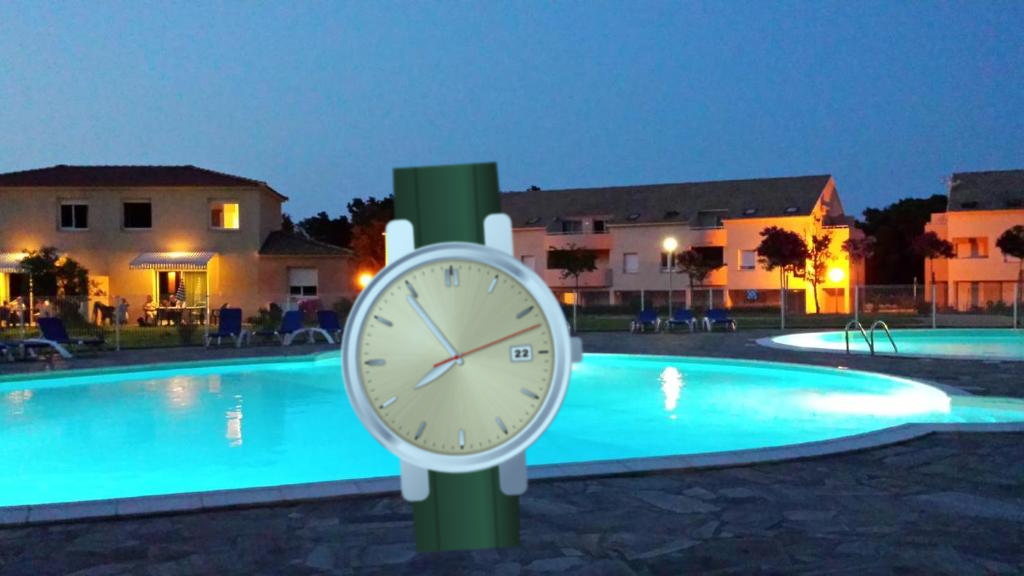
7 h 54 min 12 s
